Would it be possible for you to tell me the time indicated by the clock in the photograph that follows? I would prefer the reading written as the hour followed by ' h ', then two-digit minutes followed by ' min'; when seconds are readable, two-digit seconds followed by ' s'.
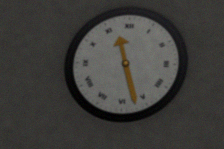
11 h 27 min
